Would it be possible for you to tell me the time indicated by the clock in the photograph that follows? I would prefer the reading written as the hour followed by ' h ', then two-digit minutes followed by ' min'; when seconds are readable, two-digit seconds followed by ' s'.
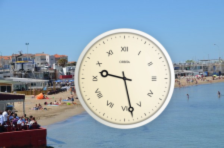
9 h 28 min
